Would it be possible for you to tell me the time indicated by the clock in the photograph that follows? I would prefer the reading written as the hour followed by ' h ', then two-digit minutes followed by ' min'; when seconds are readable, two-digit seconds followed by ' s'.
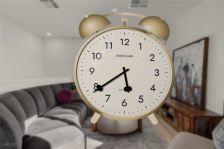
5 h 39 min
